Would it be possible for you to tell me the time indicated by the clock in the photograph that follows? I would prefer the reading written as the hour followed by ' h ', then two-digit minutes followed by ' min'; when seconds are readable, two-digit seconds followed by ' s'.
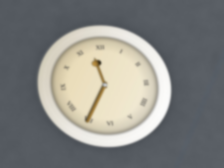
11 h 35 min
